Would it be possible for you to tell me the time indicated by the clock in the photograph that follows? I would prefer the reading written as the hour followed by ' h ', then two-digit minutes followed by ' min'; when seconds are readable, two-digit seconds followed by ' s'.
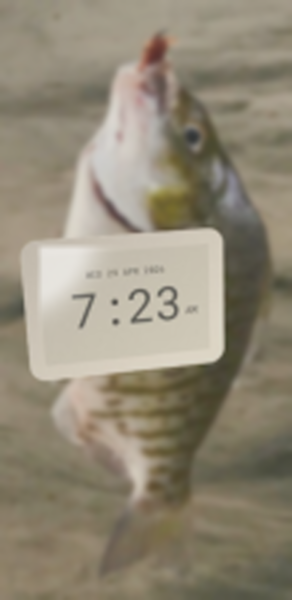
7 h 23 min
